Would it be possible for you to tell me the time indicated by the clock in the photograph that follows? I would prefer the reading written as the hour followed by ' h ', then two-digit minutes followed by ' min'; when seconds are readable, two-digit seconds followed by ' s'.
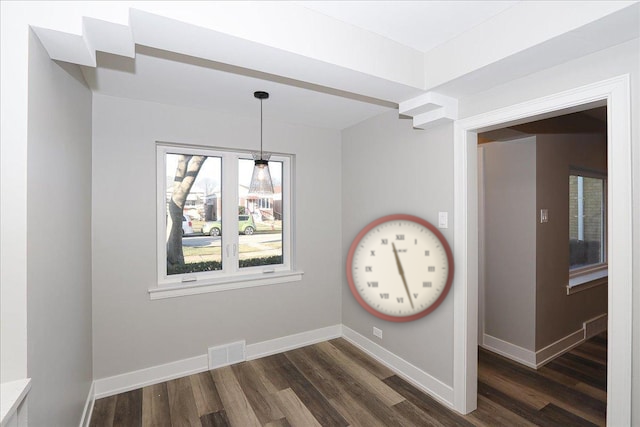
11 h 27 min
